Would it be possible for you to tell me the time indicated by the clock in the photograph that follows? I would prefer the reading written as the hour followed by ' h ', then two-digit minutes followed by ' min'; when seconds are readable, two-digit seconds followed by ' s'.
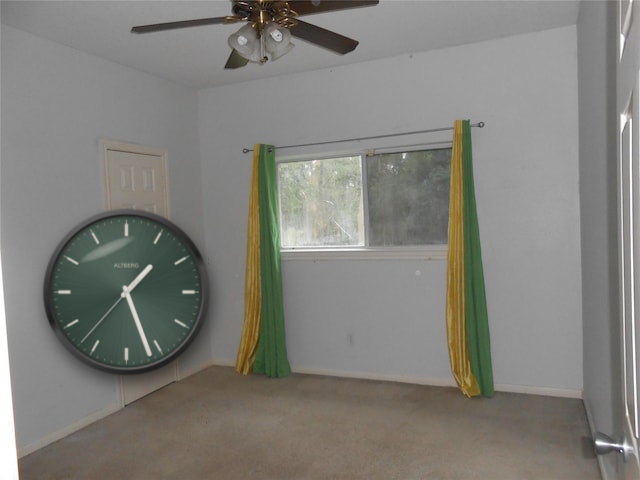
1 h 26 min 37 s
